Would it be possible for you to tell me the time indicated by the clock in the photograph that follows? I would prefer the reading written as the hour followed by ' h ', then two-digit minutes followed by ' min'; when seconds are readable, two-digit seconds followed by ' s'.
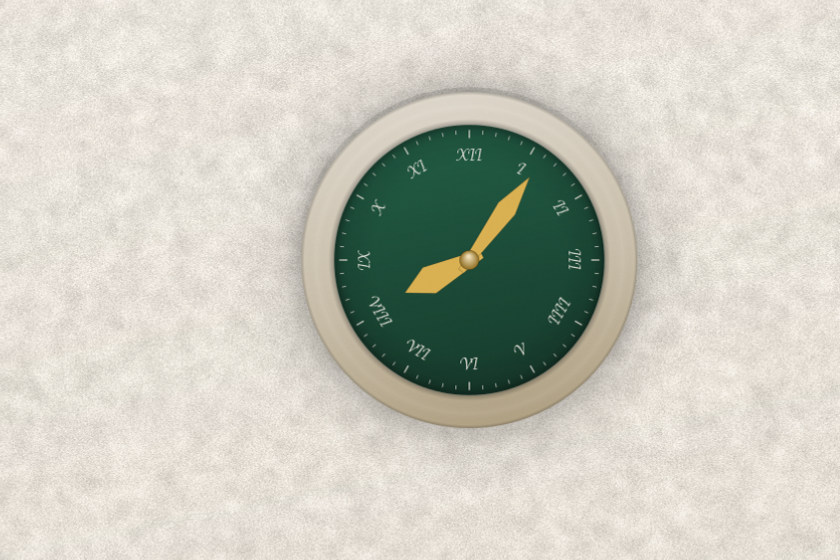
8 h 06 min
